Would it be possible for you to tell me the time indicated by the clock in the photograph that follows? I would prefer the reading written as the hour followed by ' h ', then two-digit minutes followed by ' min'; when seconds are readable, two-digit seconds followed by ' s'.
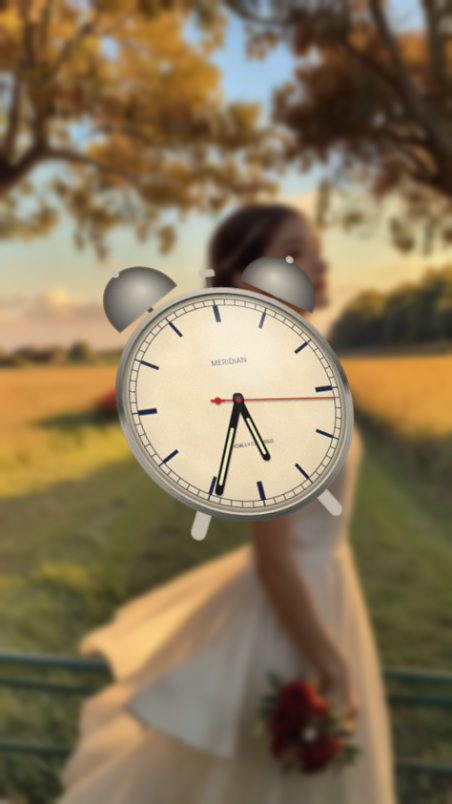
5 h 34 min 16 s
